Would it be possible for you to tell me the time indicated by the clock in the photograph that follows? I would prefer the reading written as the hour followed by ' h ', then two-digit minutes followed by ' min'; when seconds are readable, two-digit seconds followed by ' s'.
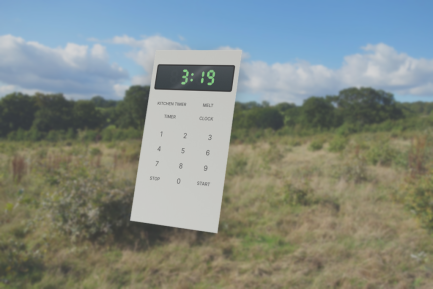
3 h 19 min
